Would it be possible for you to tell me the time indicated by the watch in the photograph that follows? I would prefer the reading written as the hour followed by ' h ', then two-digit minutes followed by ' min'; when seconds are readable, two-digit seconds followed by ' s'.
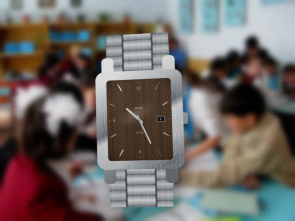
10 h 26 min
